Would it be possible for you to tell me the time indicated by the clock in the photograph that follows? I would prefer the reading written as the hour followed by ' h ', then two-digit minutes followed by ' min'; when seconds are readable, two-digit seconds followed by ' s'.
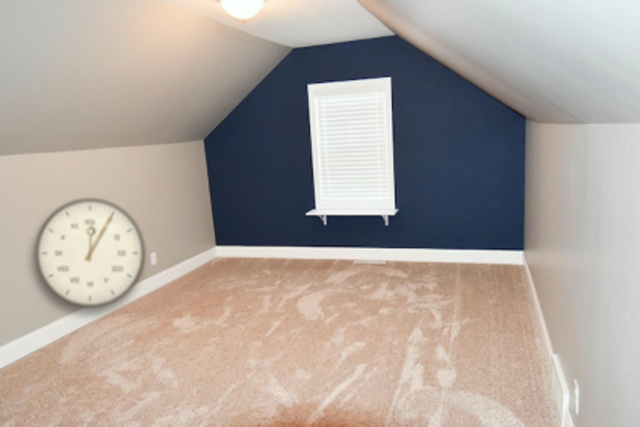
12 h 05 min
